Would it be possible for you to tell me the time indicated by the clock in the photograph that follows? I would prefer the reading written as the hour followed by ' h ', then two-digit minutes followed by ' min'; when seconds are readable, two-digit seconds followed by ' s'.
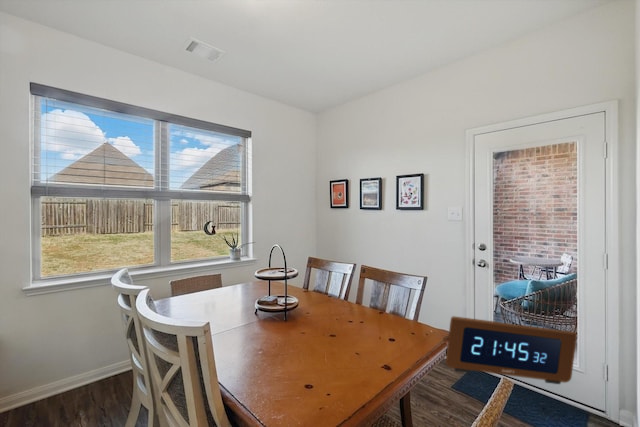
21 h 45 min 32 s
